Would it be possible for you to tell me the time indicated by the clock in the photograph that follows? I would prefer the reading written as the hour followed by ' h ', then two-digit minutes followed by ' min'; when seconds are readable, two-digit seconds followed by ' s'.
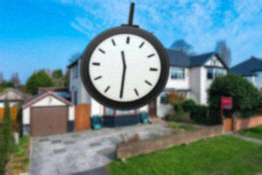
11 h 30 min
